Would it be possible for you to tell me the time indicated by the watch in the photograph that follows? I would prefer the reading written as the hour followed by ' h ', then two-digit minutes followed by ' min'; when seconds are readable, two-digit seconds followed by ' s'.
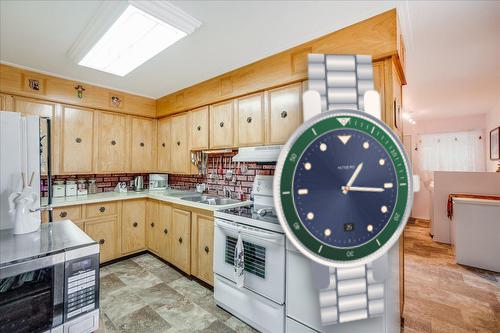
1 h 16 min
